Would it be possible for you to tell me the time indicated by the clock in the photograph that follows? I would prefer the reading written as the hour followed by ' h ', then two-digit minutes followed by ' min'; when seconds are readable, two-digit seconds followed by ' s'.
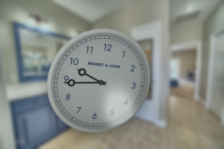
9 h 44 min
